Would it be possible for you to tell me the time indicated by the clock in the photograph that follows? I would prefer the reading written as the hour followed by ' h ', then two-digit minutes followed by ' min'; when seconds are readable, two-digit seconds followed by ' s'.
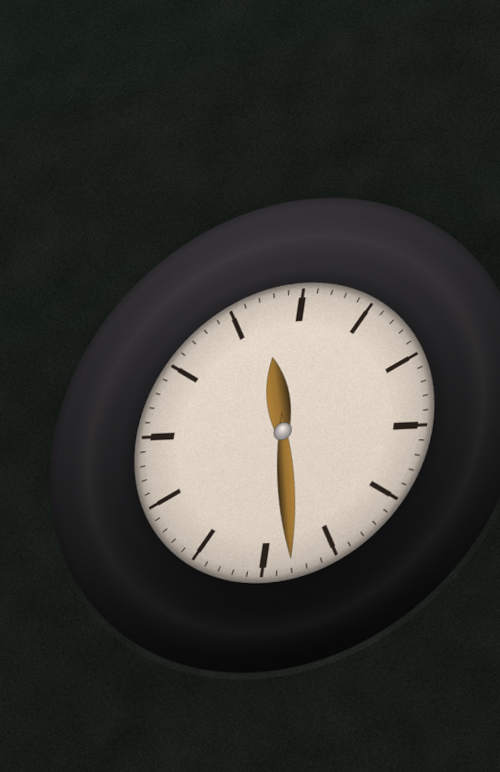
11 h 28 min
